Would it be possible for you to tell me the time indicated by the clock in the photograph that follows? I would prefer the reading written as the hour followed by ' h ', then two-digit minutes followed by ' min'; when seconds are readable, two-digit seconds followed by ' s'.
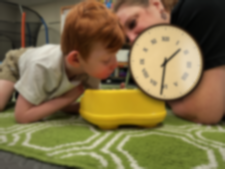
1 h 31 min
